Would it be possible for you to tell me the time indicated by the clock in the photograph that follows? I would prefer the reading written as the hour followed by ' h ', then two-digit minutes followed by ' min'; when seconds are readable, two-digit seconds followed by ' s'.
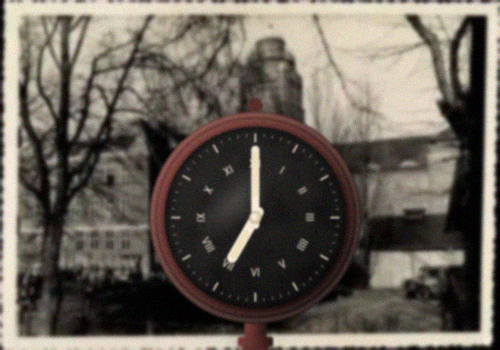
7 h 00 min
